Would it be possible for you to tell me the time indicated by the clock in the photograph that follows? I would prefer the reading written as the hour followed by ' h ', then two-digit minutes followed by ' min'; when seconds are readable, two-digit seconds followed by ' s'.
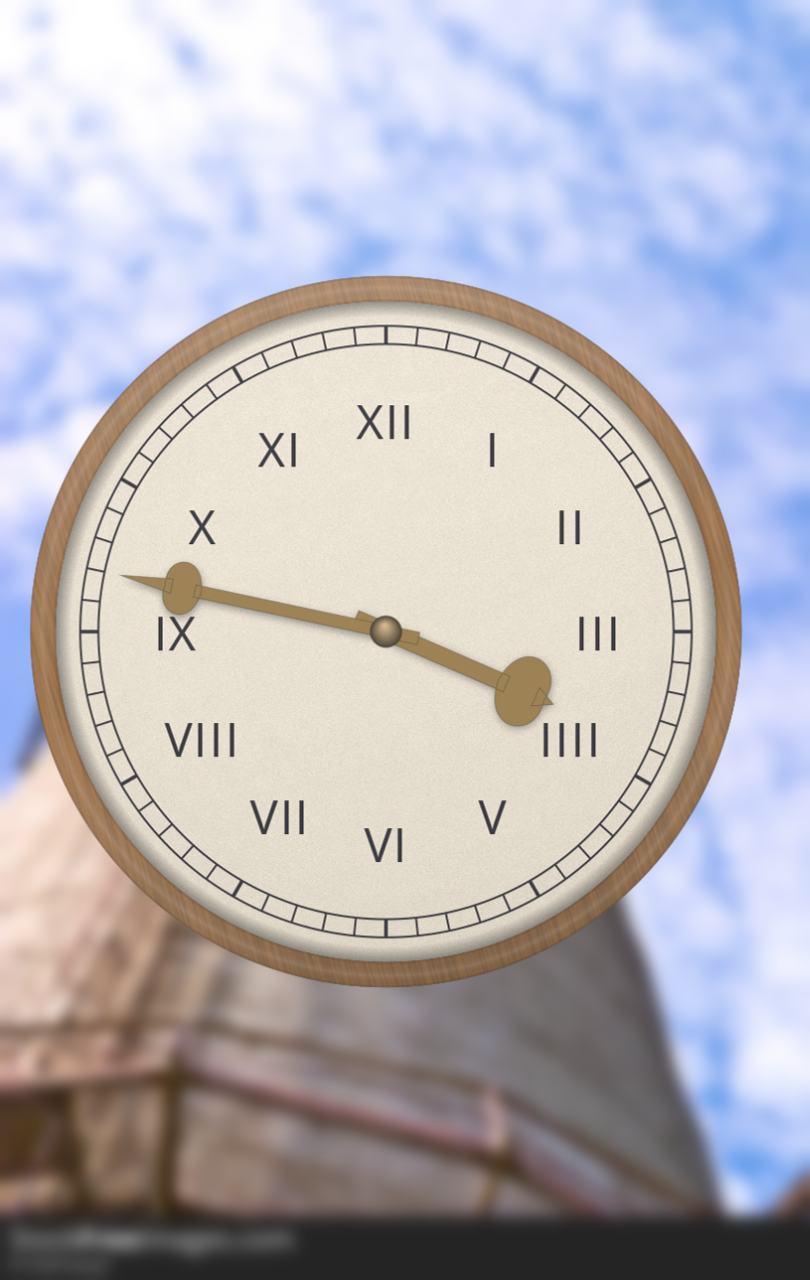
3 h 47 min
